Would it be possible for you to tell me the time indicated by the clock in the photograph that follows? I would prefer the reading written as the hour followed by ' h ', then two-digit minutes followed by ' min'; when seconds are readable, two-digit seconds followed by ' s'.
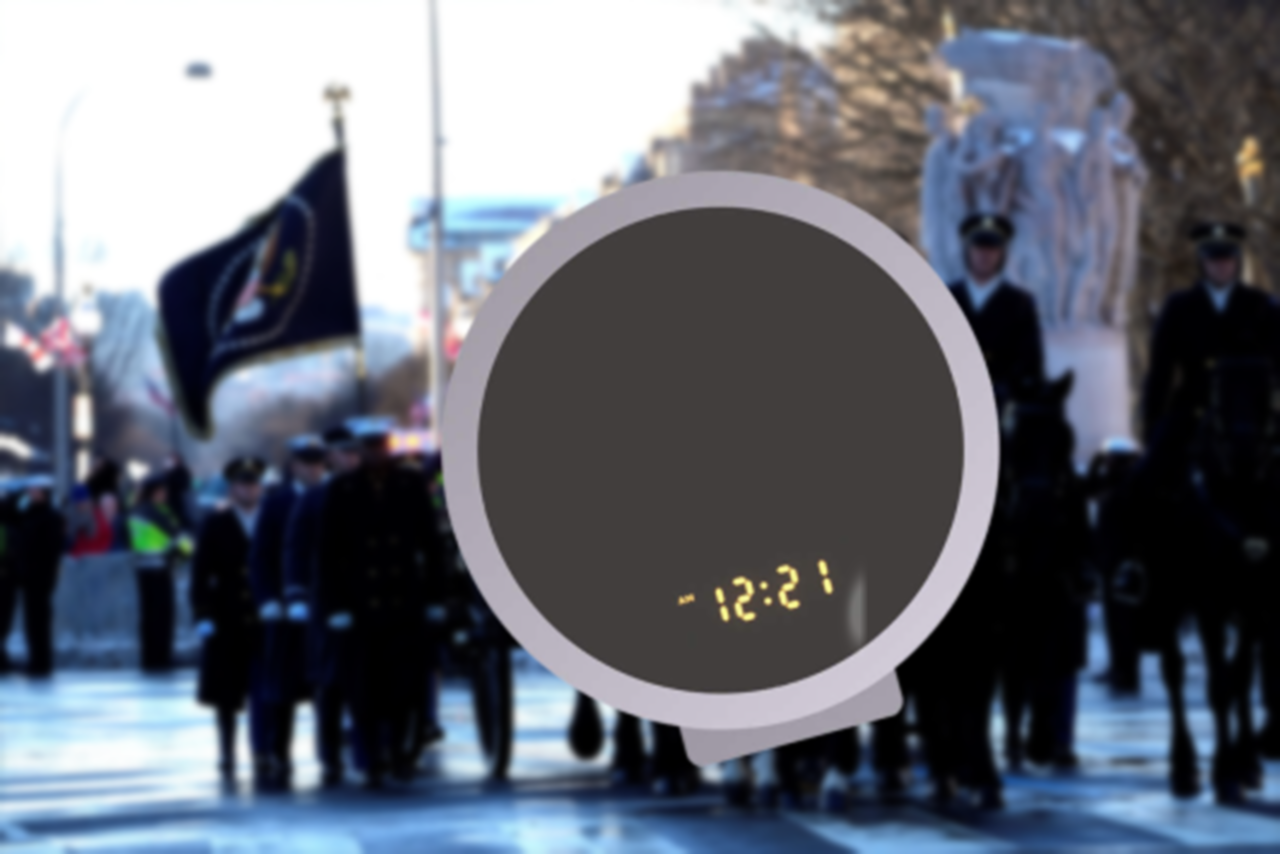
12 h 21 min
